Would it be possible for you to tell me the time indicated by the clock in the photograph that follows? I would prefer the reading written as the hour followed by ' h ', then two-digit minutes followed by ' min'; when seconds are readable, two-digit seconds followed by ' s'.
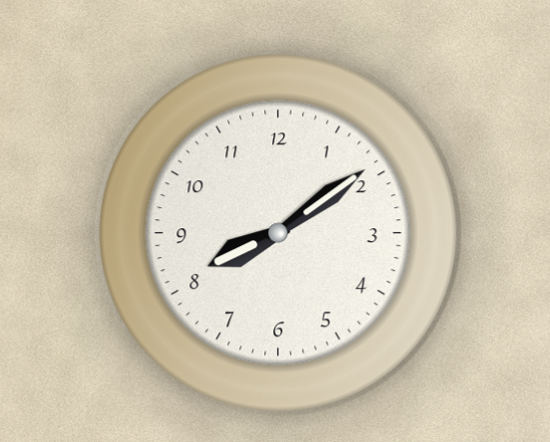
8 h 09 min
